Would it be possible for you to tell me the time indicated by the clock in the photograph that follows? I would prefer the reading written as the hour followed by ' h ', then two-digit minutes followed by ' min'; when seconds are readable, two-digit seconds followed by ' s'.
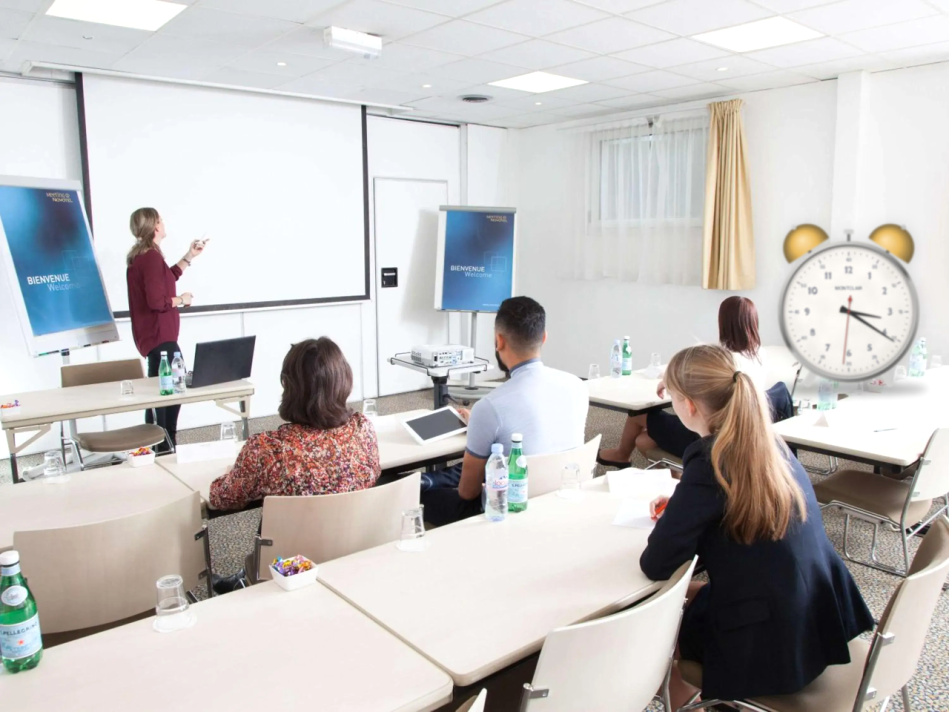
3 h 20 min 31 s
